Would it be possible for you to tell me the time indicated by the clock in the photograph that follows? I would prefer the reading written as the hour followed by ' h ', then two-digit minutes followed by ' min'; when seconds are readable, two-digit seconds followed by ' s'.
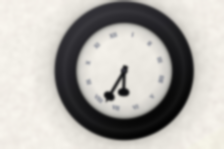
6 h 38 min
